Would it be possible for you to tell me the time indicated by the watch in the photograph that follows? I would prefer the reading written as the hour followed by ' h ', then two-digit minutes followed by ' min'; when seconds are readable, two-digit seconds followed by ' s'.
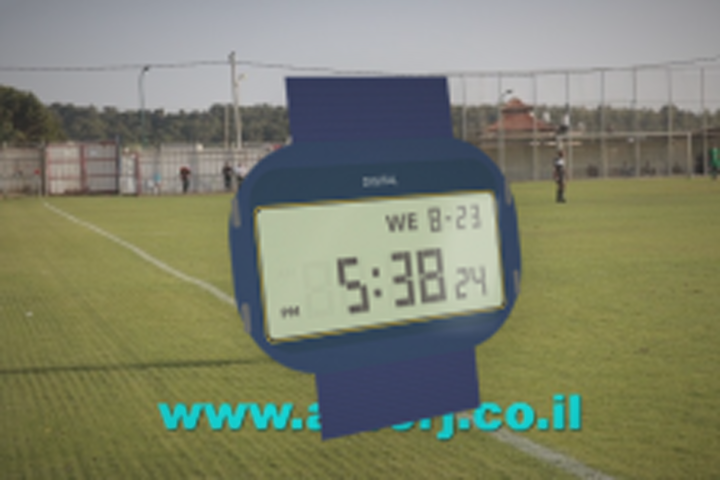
5 h 38 min 24 s
